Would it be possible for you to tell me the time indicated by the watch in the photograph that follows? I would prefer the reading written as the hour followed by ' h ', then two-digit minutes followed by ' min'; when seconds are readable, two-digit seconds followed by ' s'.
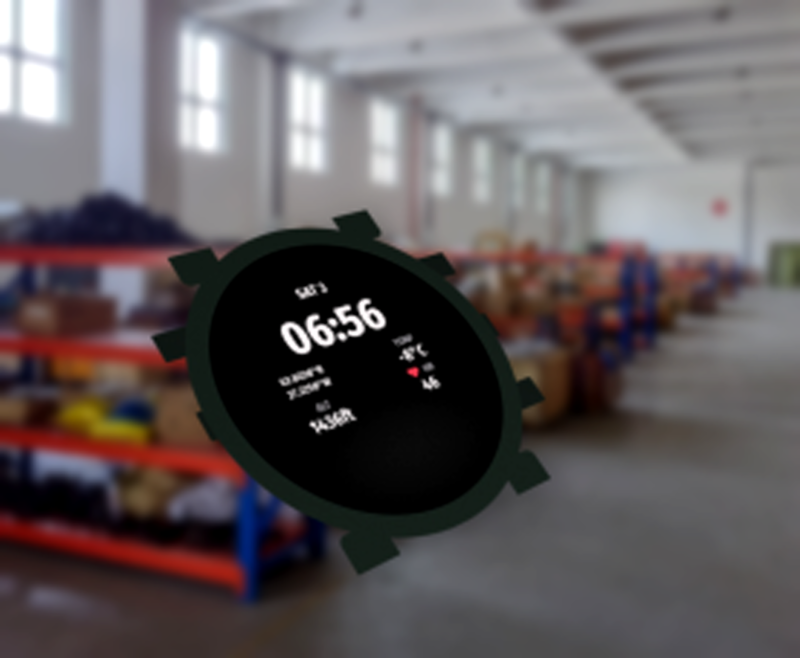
6 h 56 min
